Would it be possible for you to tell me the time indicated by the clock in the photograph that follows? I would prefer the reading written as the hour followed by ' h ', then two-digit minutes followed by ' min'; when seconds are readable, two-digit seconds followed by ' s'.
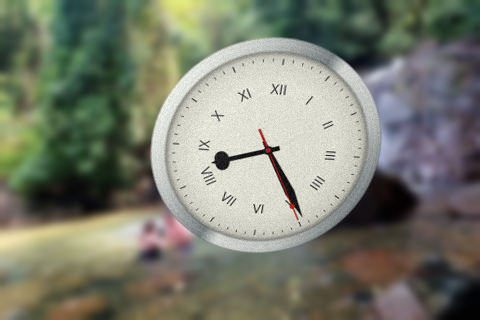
8 h 24 min 25 s
